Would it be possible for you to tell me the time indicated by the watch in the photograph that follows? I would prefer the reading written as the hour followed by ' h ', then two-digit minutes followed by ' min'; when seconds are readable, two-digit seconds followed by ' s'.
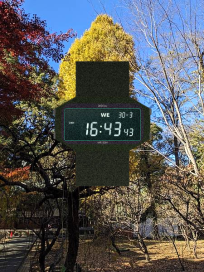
16 h 43 min 43 s
